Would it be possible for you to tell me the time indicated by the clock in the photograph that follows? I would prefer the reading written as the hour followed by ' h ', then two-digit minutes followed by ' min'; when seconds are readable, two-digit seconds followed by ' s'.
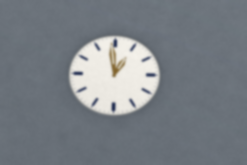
12 h 59 min
